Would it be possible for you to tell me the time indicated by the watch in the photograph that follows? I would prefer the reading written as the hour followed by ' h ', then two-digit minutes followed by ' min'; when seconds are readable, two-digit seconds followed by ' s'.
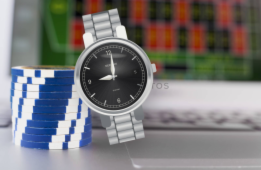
9 h 01 min
